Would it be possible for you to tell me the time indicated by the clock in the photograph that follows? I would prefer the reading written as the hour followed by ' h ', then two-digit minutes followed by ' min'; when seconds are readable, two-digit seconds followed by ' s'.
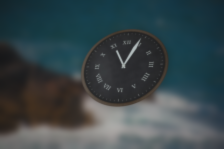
11 h 04 min
